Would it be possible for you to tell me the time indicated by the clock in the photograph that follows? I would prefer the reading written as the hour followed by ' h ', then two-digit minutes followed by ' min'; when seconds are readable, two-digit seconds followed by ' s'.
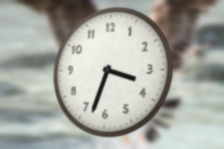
3 h 33 min
